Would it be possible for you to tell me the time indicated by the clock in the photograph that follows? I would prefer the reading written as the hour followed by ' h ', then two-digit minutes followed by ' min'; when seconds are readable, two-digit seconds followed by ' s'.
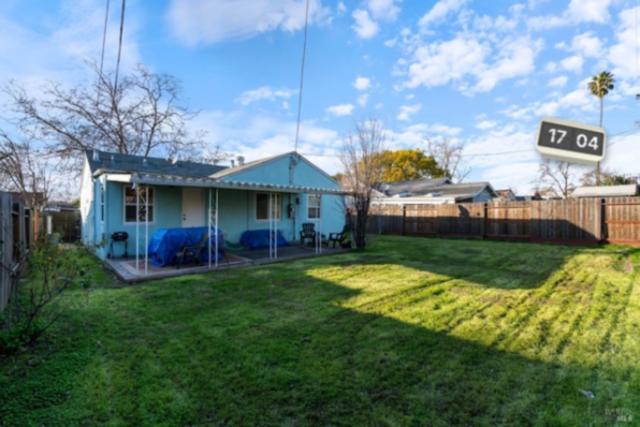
17 h 04 min
